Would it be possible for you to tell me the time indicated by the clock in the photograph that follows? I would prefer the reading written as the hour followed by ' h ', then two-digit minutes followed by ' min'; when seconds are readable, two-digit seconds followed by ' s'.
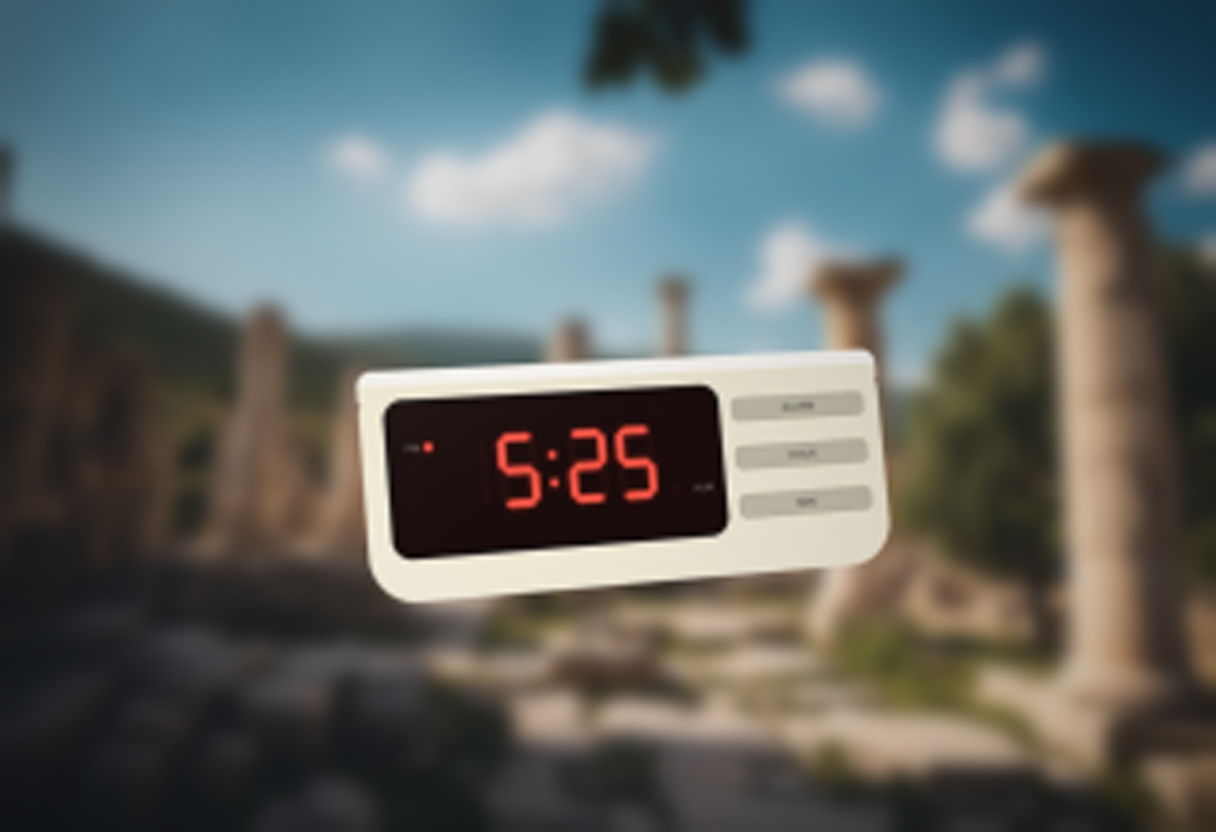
5 h 25 min
